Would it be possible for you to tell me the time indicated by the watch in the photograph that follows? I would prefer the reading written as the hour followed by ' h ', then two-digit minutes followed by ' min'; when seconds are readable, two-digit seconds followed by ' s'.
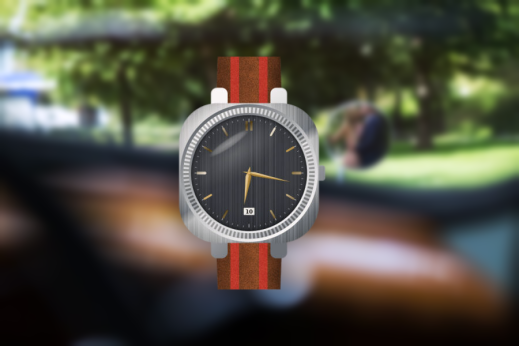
6 h 17 min
